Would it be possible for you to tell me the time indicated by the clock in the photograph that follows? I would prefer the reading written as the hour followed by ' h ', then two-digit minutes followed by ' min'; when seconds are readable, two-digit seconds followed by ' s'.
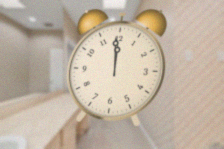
11 h 59 min
